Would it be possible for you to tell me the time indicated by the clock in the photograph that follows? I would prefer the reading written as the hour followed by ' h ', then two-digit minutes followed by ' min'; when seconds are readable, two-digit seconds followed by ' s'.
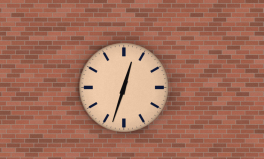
12 h 33 min
